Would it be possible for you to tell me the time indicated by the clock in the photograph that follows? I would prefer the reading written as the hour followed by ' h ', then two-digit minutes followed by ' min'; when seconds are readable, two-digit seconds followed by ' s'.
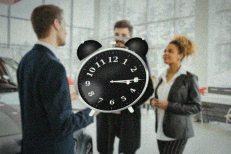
3 h 15 min
